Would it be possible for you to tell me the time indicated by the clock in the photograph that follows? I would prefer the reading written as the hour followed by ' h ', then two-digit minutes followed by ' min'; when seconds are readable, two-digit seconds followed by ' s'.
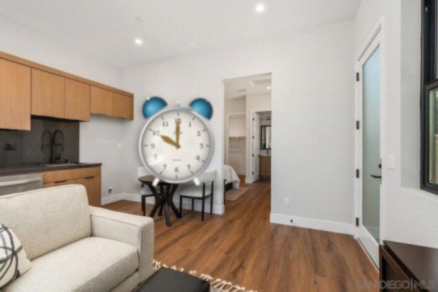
10 h 00 min
